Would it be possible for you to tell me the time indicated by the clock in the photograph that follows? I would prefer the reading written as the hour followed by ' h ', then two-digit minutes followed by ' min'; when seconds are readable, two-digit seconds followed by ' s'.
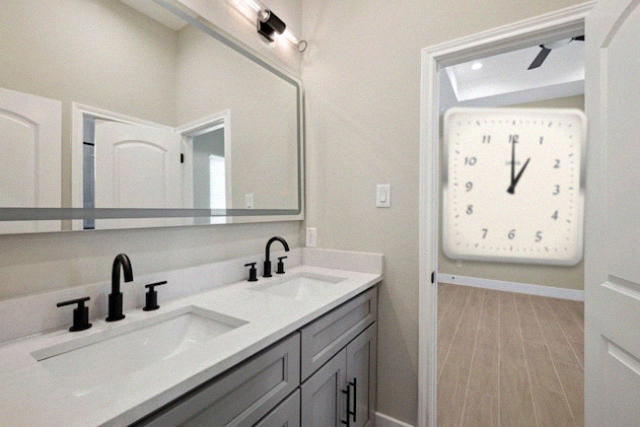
1 h 00 min
